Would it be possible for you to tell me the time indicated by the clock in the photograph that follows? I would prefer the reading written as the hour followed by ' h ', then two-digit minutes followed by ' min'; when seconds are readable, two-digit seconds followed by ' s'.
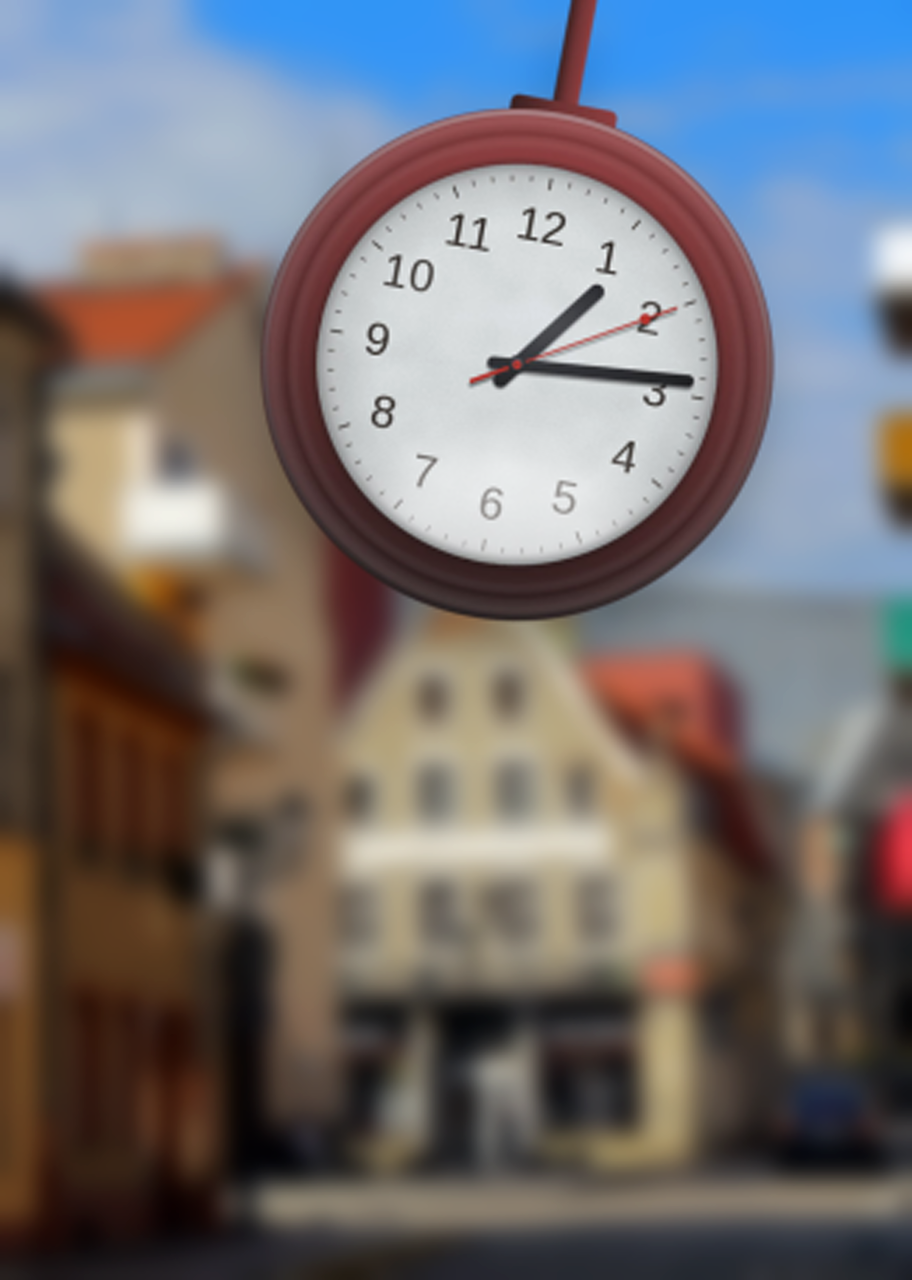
1 h 14 min 10 s
